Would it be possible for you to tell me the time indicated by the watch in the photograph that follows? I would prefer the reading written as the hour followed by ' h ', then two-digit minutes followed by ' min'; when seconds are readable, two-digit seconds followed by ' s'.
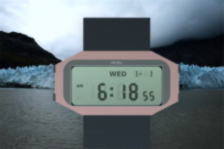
6 h 18 min 55 s
